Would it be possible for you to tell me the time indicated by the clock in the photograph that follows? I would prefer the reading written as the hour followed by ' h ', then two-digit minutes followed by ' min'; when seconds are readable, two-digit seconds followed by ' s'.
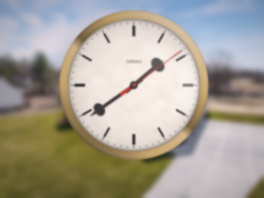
1 h 39 min 09 s
